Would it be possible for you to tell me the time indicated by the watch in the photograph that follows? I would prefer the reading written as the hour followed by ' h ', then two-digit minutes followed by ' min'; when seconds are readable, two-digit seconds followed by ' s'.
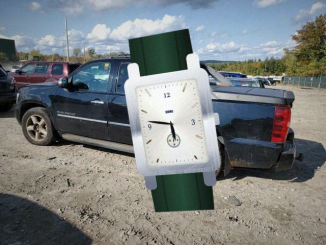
5 h 47 min
